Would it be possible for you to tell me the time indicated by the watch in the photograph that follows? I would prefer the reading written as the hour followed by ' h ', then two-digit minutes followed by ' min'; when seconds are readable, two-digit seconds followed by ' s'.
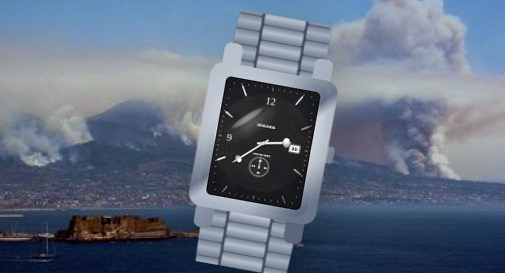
2 h 38 min
